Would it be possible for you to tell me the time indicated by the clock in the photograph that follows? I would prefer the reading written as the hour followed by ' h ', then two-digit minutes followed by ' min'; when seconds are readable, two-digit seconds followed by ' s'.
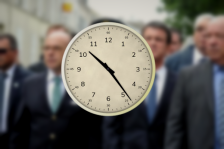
10 h 24 min
